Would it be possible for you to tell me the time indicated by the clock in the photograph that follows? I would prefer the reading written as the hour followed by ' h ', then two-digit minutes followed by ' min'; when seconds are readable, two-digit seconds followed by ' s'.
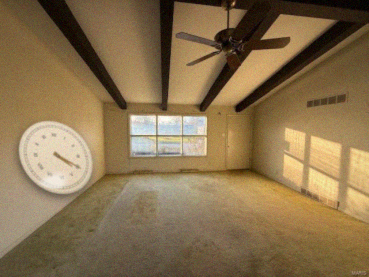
4 h 20 min
